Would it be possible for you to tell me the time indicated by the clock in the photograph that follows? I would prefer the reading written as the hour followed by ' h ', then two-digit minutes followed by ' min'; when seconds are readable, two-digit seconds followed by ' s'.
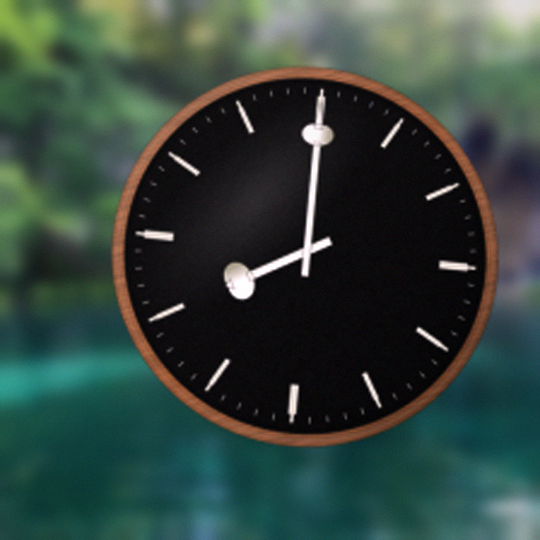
8 h 00 min
